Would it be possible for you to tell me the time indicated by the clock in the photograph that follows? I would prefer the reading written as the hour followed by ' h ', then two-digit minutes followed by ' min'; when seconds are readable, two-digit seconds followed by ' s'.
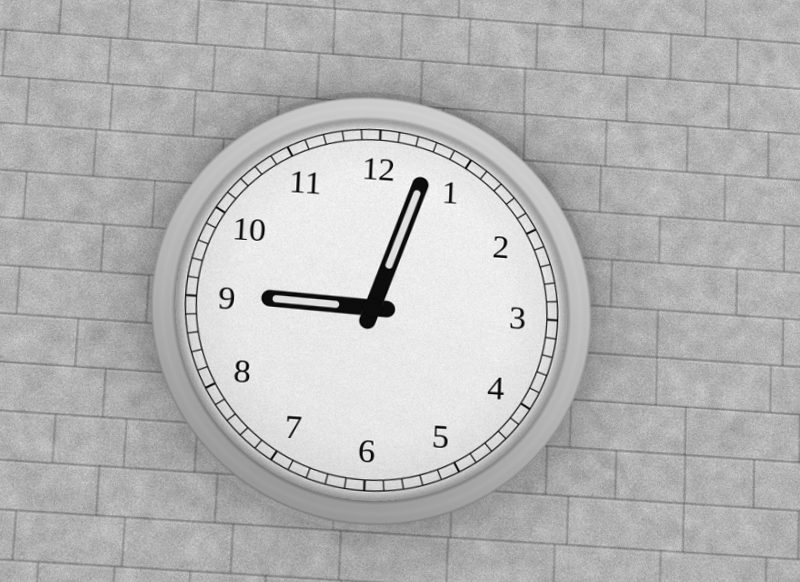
9 h 03 min
